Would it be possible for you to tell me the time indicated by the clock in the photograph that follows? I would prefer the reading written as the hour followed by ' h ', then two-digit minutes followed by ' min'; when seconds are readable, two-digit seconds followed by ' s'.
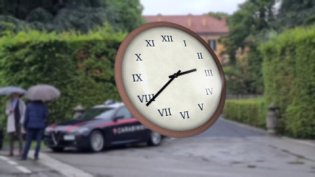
2 h 39 min
